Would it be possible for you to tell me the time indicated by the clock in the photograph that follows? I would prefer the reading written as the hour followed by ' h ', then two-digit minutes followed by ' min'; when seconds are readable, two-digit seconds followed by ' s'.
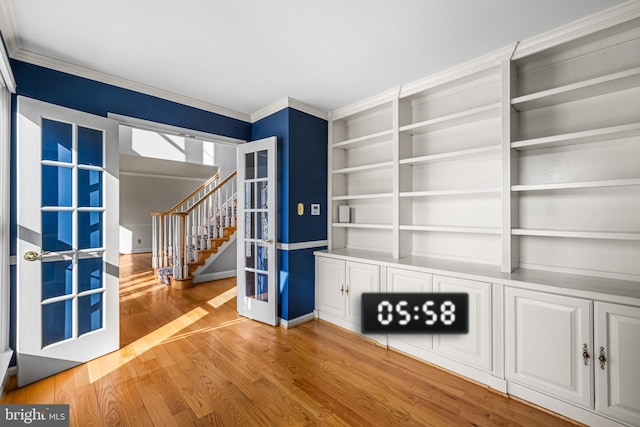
5 h 58 min
